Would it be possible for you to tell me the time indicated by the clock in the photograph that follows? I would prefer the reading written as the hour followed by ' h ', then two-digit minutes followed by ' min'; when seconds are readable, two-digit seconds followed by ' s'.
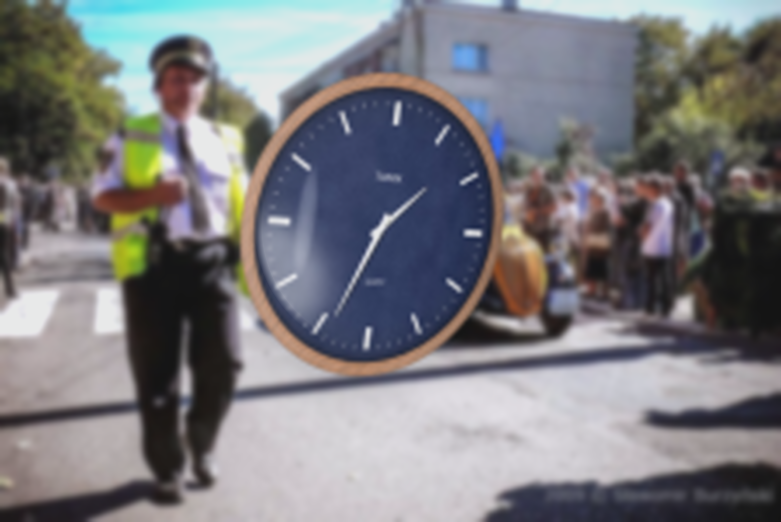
1 h 34 min
